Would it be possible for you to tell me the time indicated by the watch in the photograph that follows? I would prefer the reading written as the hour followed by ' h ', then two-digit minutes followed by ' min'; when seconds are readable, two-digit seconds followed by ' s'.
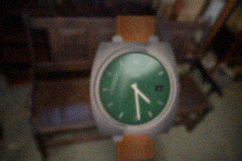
4 h 29 min
